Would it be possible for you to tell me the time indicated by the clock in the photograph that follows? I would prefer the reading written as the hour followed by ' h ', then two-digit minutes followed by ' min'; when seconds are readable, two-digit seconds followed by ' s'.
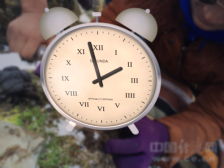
1 h 58 min
